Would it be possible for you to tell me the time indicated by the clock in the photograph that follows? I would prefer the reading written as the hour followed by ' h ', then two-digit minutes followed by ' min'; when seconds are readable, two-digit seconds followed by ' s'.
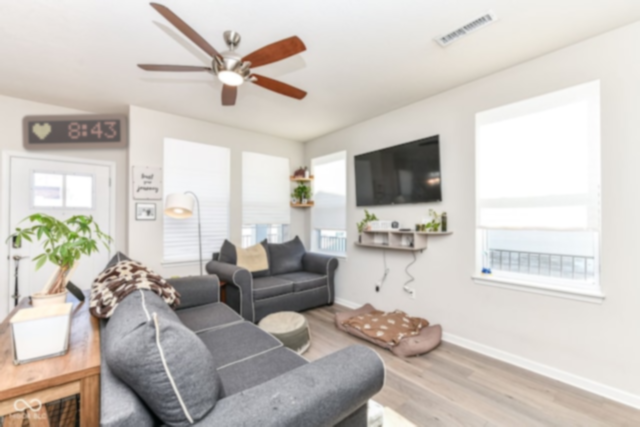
8 h 43 min
